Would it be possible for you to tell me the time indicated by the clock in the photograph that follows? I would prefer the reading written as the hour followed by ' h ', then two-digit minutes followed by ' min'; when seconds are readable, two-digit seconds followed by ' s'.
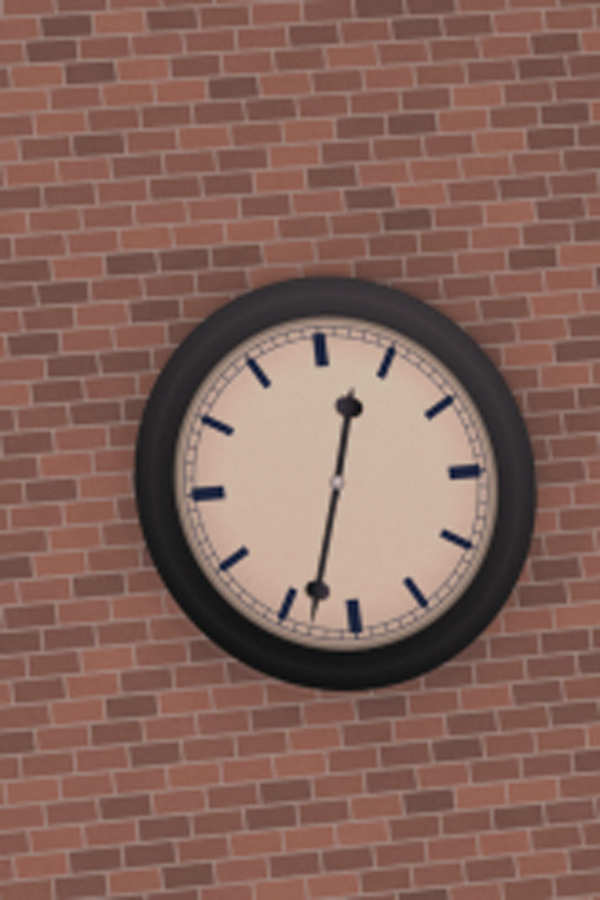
12 h 33 min
